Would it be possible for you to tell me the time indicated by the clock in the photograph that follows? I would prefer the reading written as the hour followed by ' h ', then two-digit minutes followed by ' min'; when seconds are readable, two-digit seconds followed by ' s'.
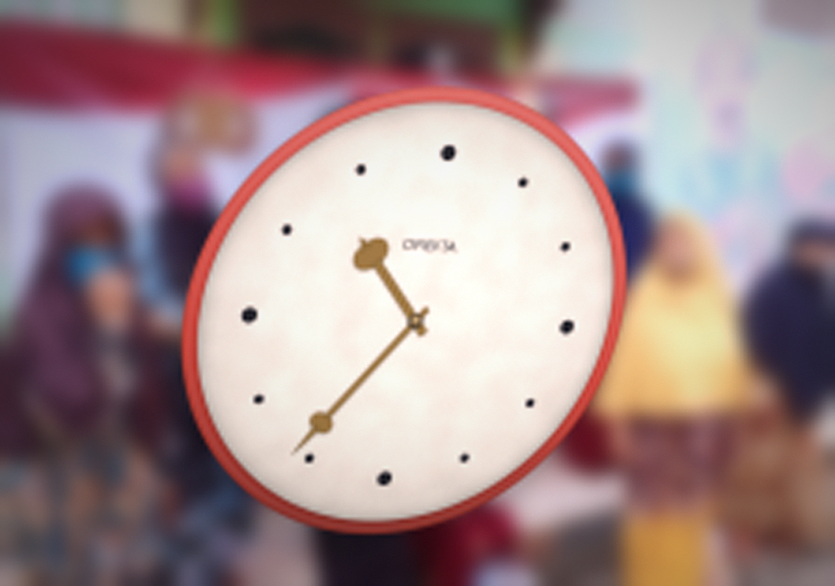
10 h 36 min
